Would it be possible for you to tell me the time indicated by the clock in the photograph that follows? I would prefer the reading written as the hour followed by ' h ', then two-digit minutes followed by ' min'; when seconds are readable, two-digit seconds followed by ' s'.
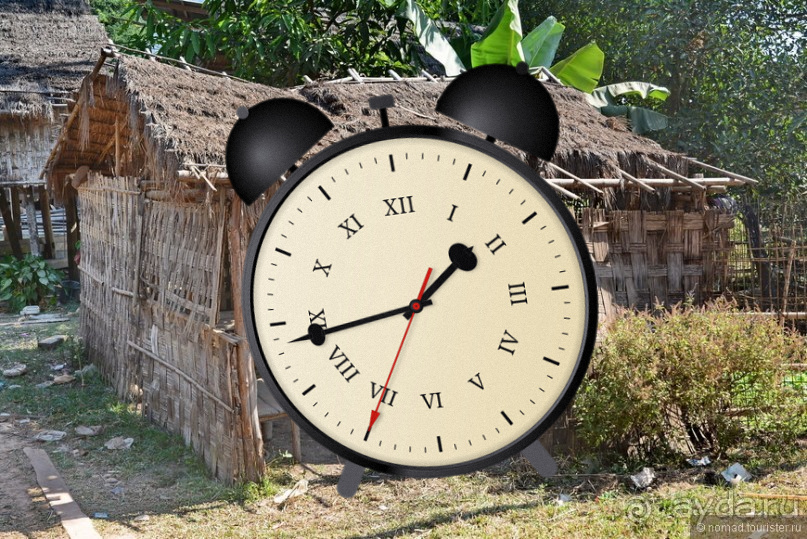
1 h 43 min 35 s
